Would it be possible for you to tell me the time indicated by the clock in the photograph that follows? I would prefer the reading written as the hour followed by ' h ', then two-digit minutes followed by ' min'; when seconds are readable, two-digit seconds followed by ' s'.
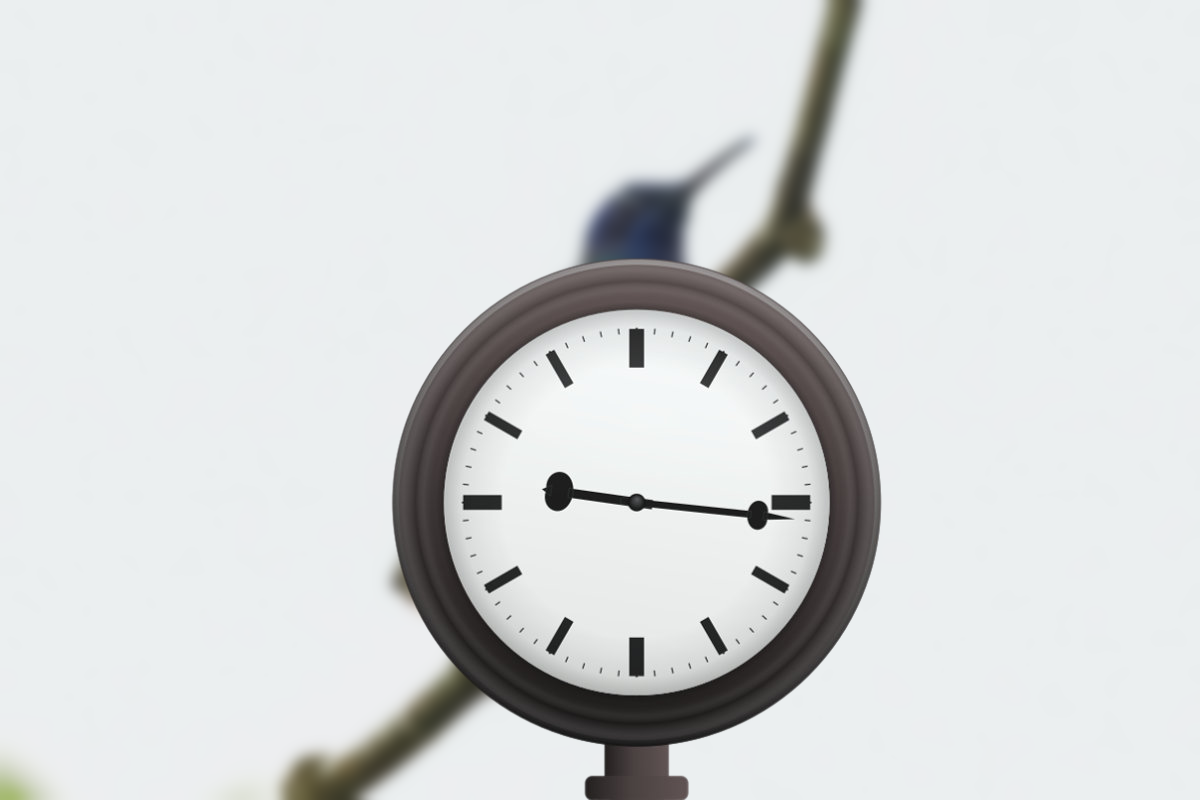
9 h 16 min
